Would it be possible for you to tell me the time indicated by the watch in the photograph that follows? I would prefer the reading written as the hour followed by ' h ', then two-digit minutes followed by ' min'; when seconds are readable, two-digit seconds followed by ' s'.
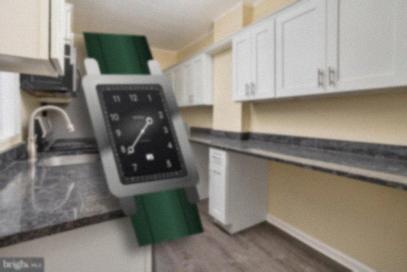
1 h 38 min
